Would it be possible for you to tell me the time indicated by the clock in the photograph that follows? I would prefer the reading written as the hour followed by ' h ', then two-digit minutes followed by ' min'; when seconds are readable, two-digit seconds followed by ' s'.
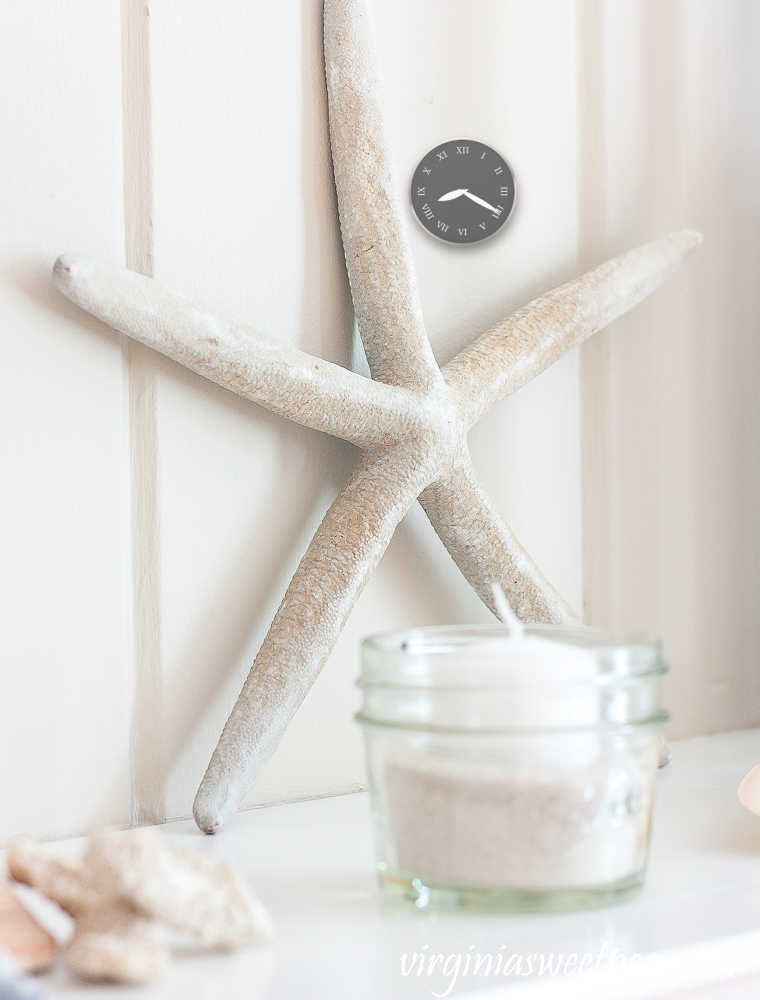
8 h 20 min
